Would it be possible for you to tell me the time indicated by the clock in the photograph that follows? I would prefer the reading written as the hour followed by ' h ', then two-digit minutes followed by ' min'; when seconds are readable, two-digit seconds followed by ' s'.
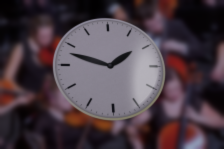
1 h 48 min
